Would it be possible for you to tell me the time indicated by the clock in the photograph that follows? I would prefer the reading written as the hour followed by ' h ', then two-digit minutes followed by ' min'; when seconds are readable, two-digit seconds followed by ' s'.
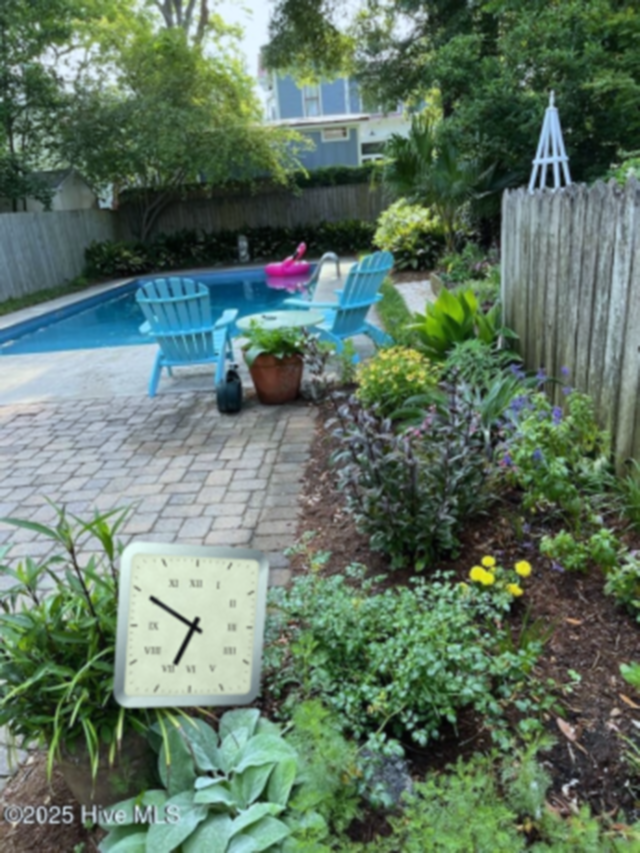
6 h 50 min
